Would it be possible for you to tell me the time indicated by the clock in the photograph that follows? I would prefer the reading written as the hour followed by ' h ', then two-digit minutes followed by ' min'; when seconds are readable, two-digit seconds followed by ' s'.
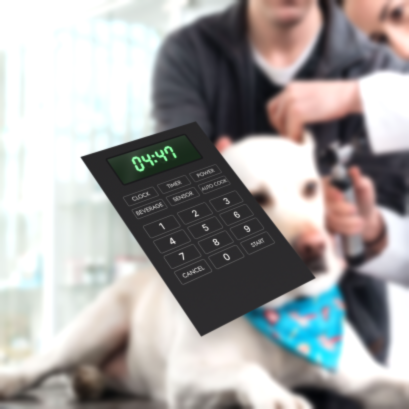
4 h 47 min
